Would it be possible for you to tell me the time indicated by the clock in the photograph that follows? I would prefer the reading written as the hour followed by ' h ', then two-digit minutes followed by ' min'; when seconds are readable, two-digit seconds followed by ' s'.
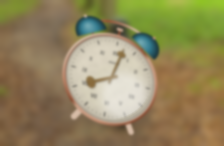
8 h 02 min
